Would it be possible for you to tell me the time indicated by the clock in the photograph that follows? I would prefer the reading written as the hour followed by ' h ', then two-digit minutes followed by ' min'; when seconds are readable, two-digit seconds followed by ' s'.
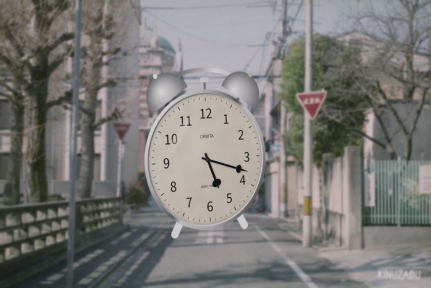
5 h 18 min
